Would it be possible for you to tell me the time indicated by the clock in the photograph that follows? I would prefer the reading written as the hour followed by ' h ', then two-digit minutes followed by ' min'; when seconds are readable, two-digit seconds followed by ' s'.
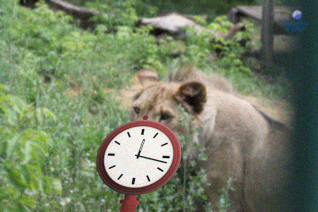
12 h 17 min
